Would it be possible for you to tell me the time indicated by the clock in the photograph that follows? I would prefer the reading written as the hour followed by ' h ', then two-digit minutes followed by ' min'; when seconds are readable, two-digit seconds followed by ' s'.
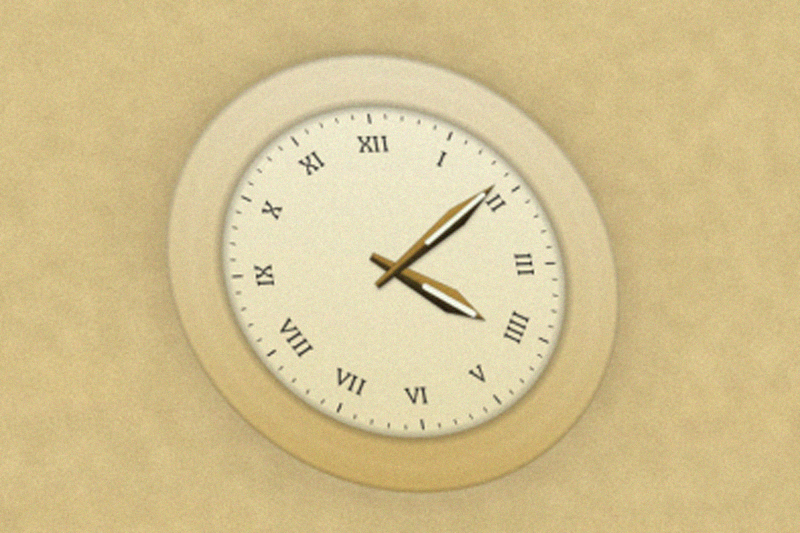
4 h 09 min
